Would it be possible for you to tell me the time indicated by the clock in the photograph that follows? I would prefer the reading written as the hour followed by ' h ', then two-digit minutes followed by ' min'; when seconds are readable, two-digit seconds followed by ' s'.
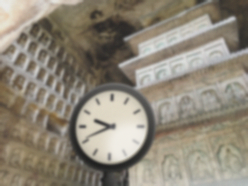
9 h 41 min
